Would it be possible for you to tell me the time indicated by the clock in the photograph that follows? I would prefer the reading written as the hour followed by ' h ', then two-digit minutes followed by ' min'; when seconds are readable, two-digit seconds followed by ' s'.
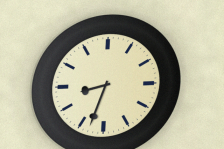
8 h 33 min
